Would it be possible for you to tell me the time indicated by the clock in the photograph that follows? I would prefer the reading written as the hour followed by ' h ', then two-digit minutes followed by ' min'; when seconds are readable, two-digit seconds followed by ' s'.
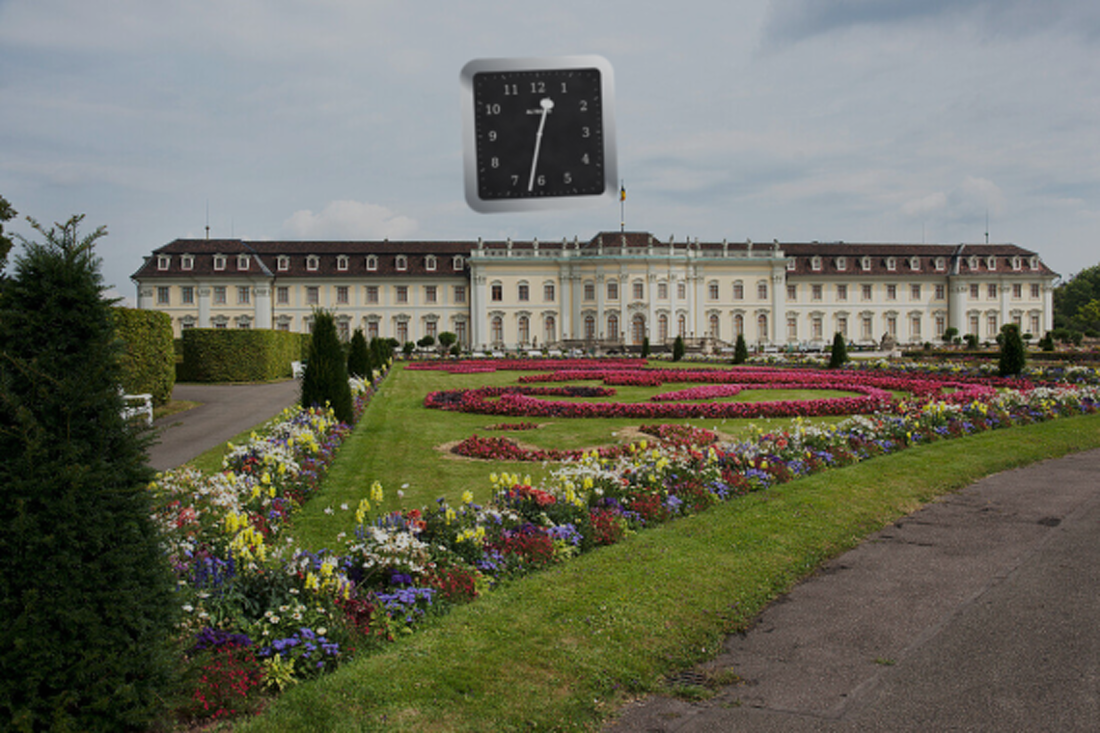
12 h 32 min
